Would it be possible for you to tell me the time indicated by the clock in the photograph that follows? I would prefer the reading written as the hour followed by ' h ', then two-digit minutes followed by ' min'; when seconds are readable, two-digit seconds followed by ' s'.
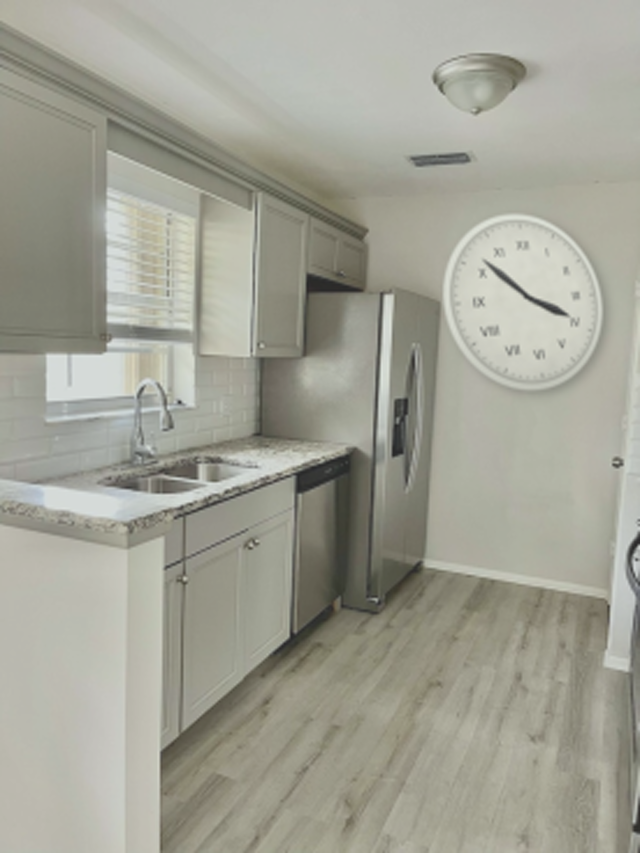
3 h 52 min
